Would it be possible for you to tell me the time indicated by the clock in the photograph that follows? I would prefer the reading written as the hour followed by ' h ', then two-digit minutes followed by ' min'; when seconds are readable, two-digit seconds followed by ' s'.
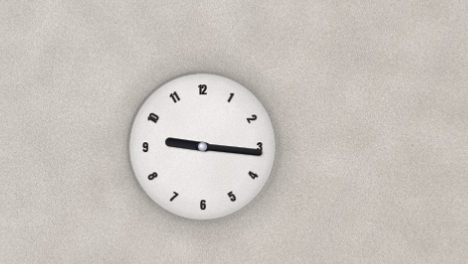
9 h 16 min
